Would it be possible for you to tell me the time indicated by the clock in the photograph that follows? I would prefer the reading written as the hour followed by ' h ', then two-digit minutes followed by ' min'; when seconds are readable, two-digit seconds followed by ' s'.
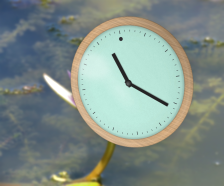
11 h 21 min
